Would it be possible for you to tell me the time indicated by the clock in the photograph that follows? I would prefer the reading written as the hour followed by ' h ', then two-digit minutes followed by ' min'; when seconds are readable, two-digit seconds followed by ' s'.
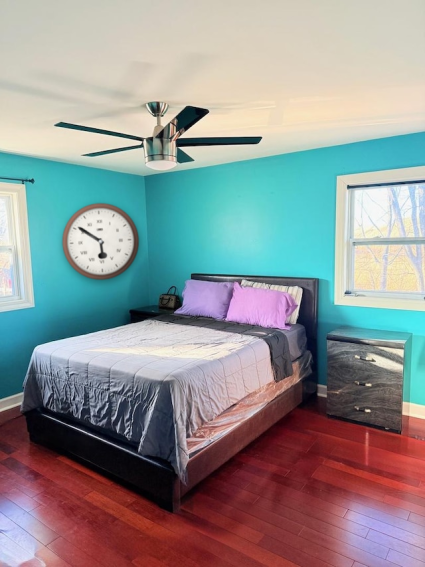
5 h 51 min
